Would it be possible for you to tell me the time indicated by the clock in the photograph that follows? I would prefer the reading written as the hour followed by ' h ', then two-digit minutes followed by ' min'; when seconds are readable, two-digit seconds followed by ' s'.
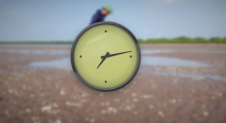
7 h 13 min
